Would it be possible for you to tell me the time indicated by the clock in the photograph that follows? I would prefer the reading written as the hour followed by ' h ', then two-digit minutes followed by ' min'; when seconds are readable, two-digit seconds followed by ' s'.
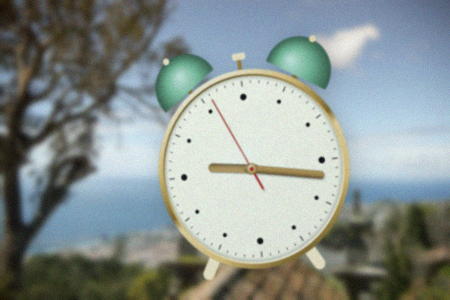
9 h 16 min 56 s
